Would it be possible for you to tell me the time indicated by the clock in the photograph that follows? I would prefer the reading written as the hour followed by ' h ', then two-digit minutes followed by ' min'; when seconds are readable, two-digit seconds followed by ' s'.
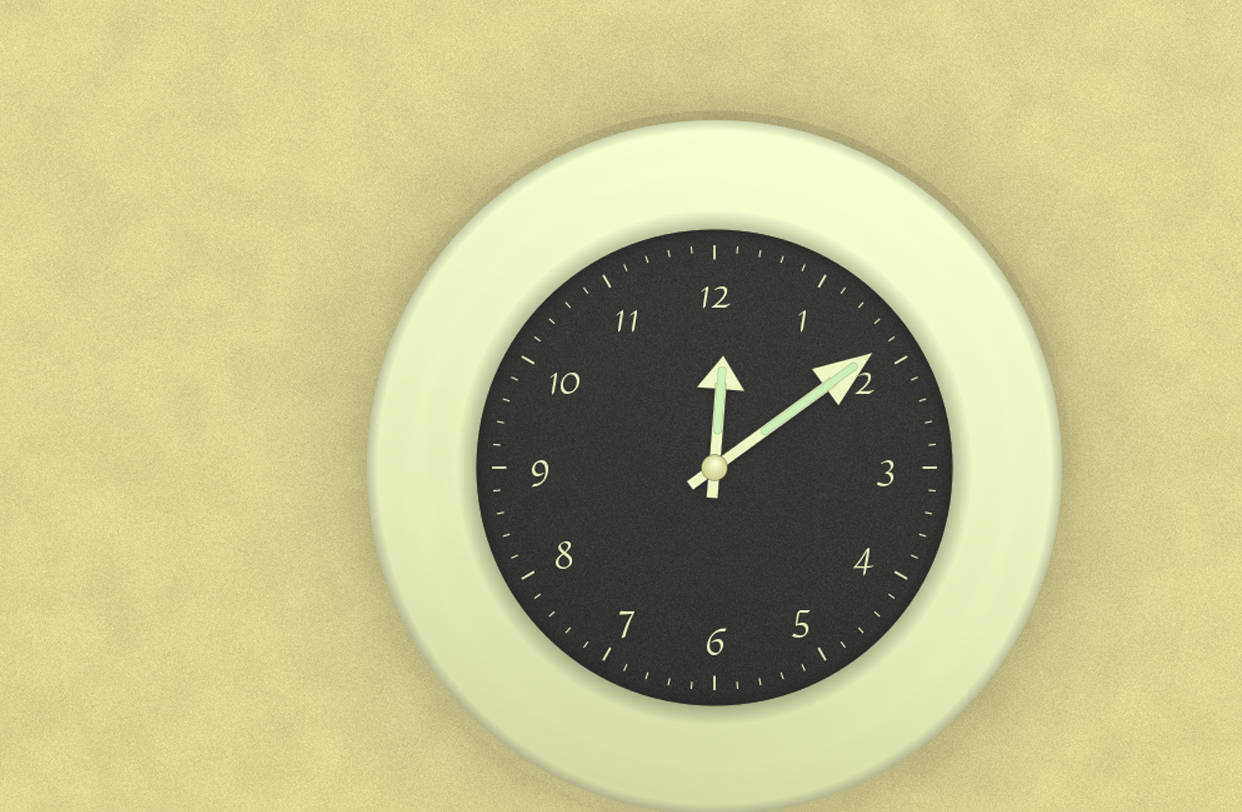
12 h 09 min
